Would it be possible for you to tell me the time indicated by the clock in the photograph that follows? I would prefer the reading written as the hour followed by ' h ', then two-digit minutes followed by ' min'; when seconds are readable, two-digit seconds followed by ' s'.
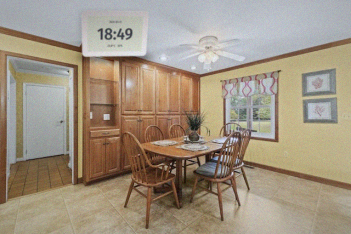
18 h 49 min
